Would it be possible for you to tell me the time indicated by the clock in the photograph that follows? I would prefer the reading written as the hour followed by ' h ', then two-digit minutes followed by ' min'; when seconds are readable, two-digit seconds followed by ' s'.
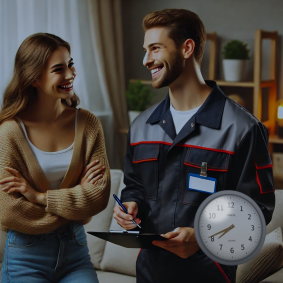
7 h 41 min
